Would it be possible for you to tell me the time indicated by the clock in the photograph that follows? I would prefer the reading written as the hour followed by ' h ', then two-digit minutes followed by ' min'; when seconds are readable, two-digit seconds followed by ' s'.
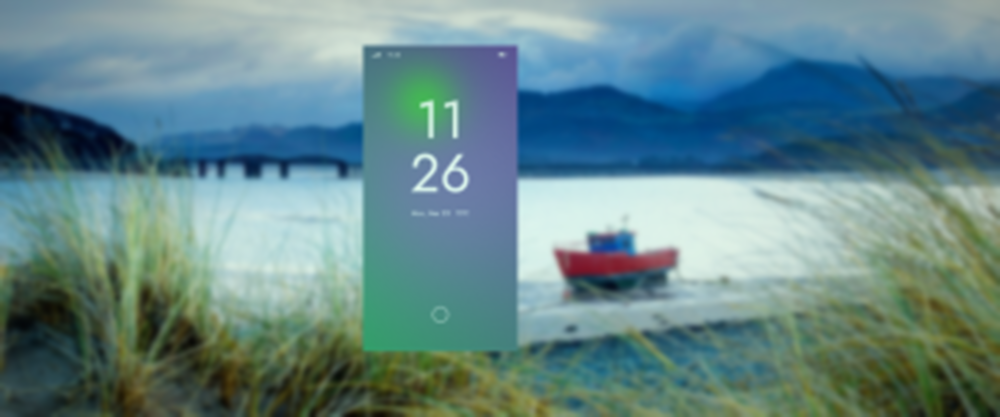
11 h 26 min
